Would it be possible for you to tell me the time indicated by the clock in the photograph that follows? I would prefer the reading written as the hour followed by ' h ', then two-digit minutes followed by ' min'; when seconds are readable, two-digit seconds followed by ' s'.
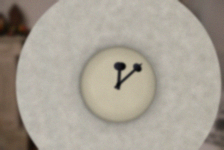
12 h 08 min
